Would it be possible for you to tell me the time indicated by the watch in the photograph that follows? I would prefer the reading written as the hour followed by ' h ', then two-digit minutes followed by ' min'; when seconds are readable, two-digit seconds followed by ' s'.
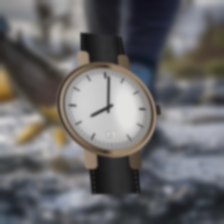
8 h 01 min
